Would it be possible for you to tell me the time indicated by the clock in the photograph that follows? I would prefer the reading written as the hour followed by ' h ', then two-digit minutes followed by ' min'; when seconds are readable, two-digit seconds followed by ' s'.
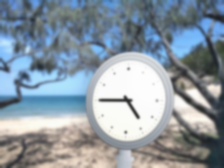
4 h 45 min
